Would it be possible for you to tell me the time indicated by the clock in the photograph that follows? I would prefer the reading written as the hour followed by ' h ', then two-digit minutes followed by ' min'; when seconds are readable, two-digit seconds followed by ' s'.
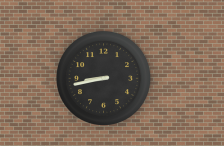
8 h 43 min
